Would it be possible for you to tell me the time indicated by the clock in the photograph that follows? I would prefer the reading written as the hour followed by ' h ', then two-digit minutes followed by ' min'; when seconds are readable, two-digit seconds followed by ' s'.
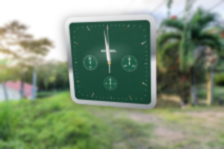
11 h 59 min
